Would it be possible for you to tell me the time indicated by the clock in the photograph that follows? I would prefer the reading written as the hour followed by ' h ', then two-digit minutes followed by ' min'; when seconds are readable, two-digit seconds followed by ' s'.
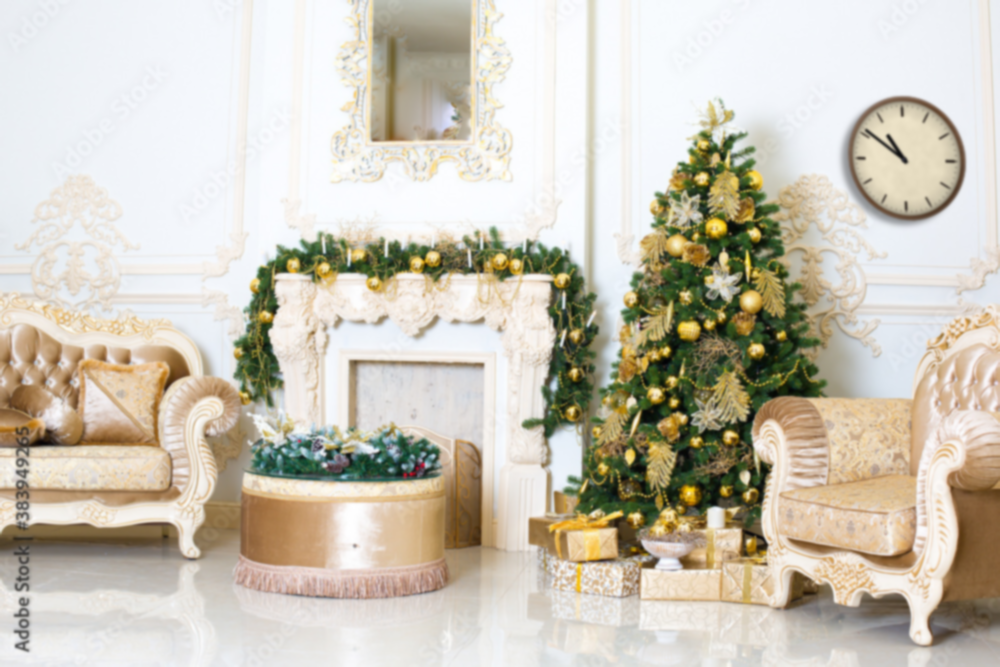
10 h 51 min
